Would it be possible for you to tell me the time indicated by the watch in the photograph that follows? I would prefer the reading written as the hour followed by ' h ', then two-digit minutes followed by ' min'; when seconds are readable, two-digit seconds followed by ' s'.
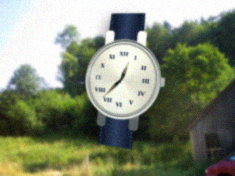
12 h 37 min
